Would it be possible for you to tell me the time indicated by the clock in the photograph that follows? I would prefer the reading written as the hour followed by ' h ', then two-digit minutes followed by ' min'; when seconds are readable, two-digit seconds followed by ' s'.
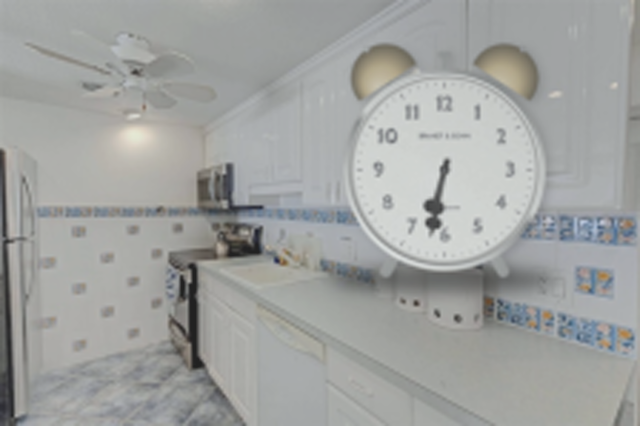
6 h 32 min
